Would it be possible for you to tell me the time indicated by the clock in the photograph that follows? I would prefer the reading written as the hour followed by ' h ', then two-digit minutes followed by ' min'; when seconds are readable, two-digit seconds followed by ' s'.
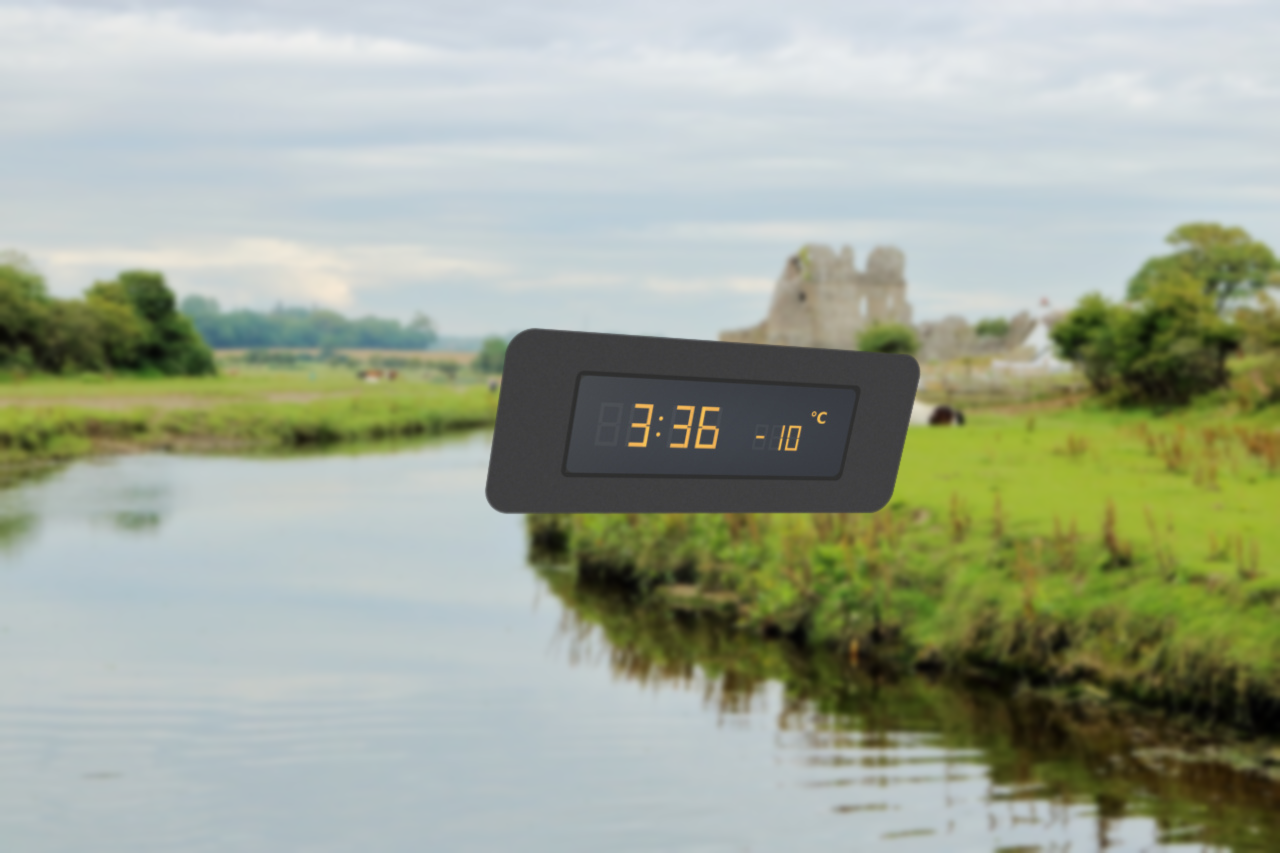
3 h 36 min
